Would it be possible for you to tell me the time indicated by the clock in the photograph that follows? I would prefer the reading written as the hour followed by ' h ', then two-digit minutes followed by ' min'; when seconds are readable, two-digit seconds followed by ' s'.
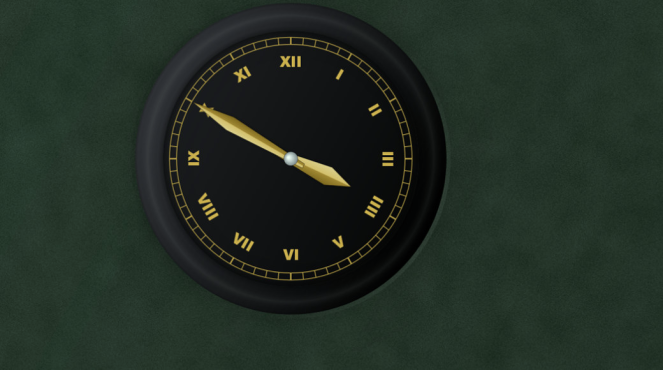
3 h 50 min
